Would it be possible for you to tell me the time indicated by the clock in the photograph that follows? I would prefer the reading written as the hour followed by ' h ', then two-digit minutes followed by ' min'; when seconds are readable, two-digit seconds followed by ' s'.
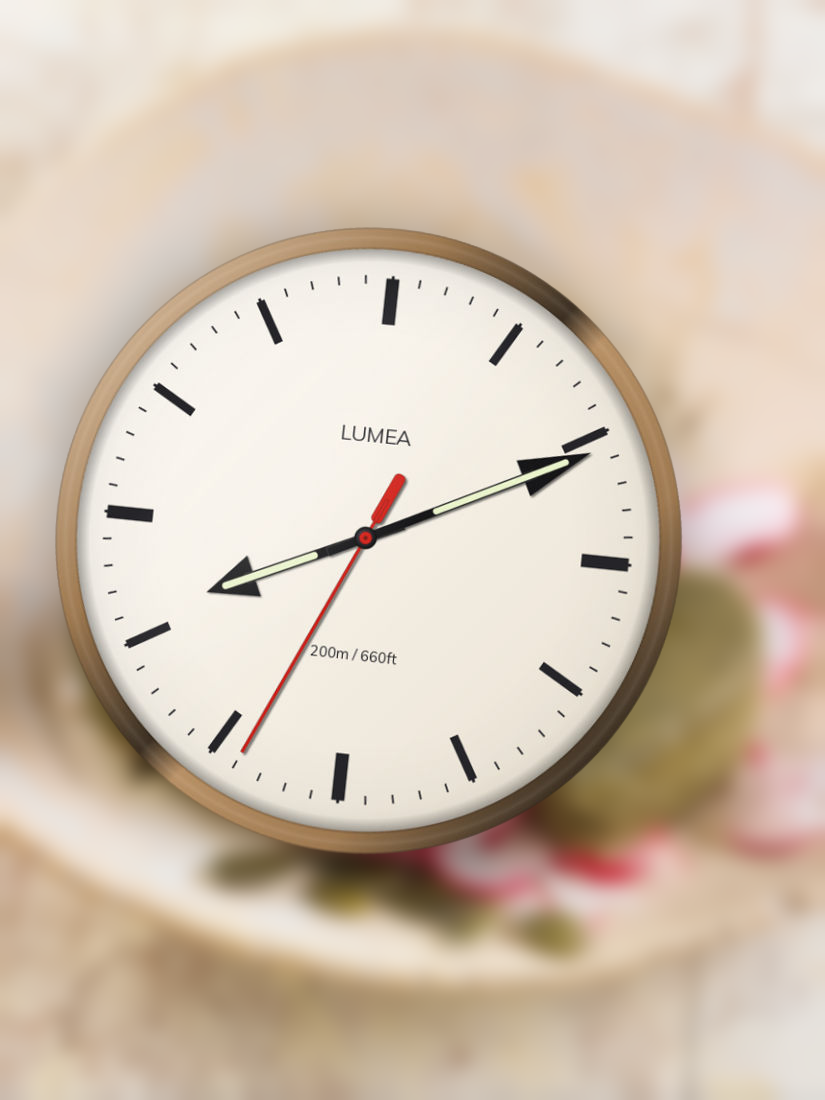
8 h 10 min 34 s
